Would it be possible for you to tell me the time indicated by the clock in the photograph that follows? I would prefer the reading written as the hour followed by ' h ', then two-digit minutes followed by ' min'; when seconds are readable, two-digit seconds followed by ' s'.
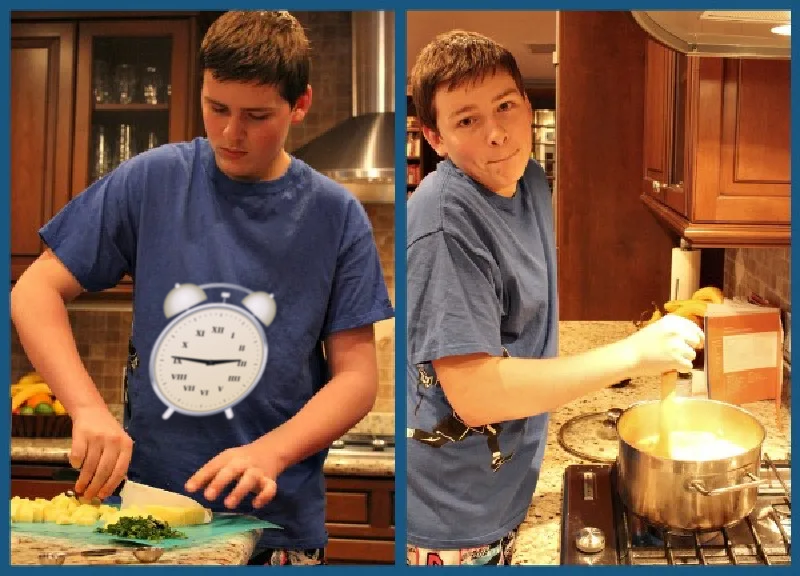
2 h 46 min
